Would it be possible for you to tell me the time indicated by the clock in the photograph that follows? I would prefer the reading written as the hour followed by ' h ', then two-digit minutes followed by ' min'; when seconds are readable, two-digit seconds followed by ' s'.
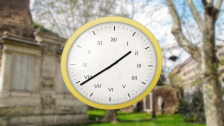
1 h 39 min
